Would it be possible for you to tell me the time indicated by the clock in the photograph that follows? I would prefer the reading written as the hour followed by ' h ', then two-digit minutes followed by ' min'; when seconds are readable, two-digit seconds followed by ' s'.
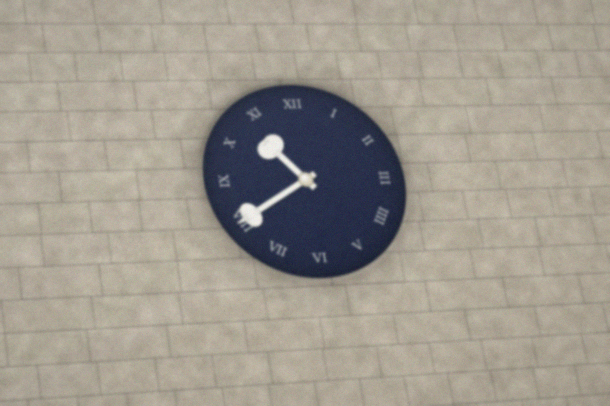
10 h 40 min
